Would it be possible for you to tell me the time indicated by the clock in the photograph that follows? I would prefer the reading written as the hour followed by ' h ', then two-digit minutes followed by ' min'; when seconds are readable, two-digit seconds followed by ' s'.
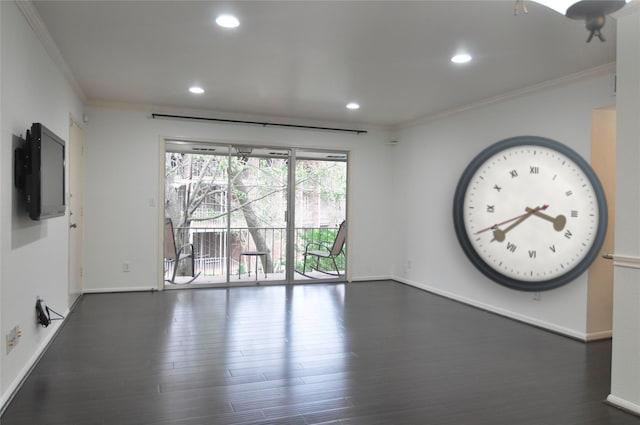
3 h 38 min 41 s
